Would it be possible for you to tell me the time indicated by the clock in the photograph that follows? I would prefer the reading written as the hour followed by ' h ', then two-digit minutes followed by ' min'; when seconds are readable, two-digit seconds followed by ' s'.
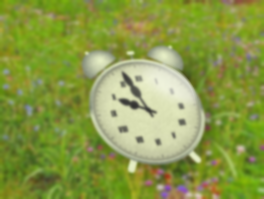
9 h 57 min
